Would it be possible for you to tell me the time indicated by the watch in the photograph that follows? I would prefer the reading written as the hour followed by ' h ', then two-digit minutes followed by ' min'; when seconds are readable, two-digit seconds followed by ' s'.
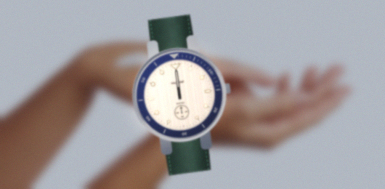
12 h 00 min
